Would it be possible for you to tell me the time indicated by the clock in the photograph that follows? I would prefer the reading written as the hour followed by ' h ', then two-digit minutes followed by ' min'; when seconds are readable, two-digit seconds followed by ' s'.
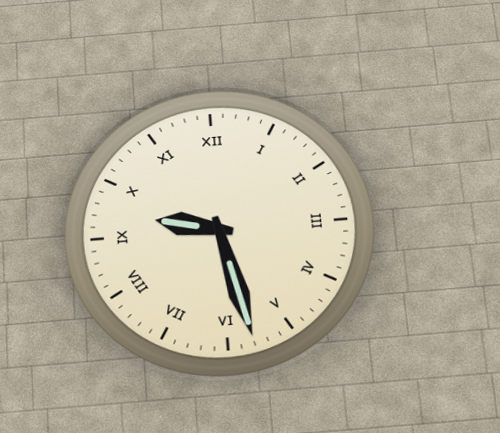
9 h 28 min
